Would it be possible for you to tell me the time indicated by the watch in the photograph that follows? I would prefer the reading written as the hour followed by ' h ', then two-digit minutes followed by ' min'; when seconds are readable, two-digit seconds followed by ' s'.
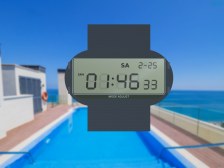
1 h 46 min 33 s
